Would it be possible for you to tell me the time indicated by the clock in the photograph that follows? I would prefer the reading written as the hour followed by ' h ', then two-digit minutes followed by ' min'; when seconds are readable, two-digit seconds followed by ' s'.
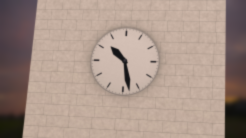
10 h 28 min
